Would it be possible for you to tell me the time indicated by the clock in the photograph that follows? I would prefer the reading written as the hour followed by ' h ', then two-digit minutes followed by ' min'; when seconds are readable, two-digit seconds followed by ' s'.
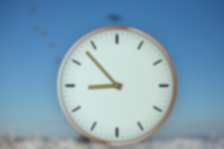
8 h 53 min
